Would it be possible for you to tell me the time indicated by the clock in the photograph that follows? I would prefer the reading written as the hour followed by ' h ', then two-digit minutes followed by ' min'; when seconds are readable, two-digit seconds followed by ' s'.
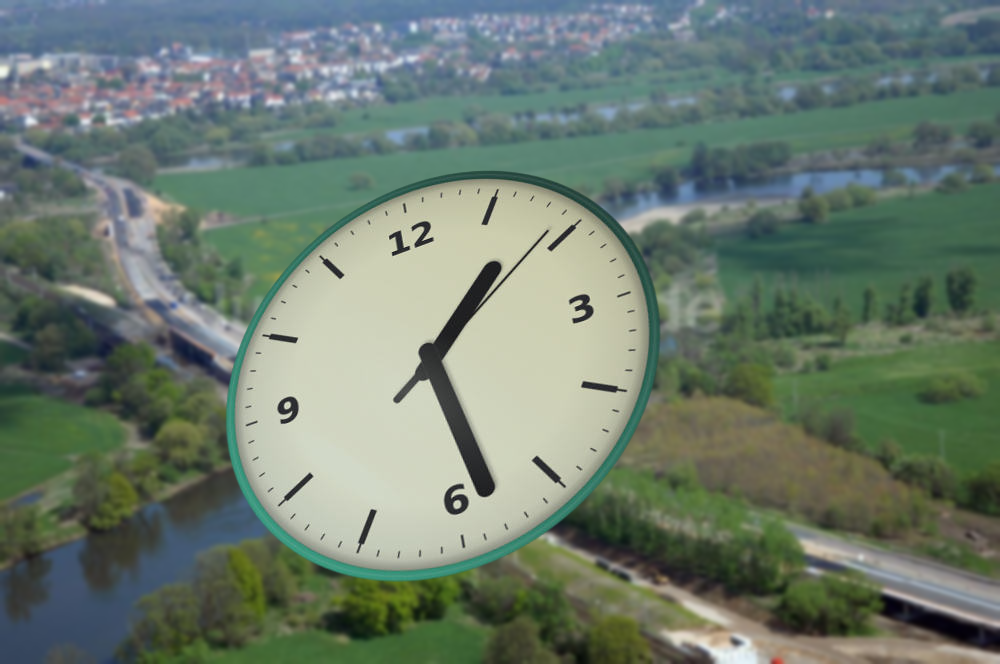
1 h 28 min 09 s
